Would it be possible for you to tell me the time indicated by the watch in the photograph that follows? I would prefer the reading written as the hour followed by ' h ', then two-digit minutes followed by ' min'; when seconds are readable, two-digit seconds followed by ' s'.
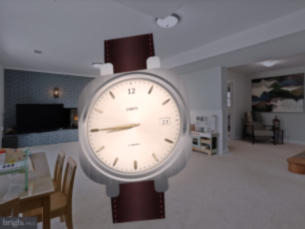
8 h 45 min
